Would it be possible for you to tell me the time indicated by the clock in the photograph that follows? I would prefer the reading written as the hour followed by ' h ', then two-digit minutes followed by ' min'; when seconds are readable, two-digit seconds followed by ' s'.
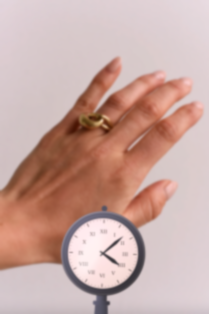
4 h 08 min
